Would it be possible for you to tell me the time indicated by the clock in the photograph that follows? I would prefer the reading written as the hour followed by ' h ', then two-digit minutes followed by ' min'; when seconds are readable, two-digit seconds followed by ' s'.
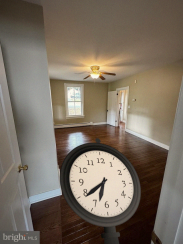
6 h 39 min
